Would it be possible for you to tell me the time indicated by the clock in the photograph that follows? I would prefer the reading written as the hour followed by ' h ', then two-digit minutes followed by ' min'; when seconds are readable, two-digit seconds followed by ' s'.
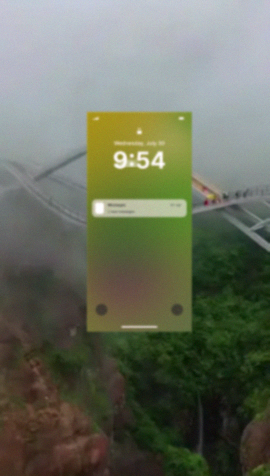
9 h 54 min
